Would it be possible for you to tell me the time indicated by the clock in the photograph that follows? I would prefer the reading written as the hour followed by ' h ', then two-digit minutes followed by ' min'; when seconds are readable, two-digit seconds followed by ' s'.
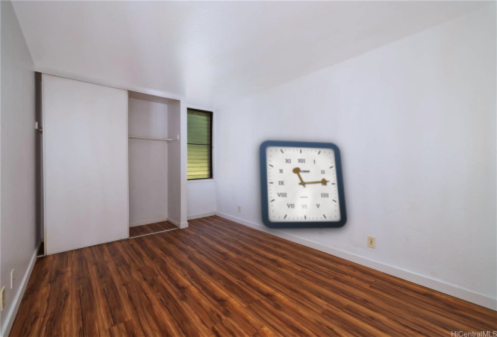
11 h 14 min
